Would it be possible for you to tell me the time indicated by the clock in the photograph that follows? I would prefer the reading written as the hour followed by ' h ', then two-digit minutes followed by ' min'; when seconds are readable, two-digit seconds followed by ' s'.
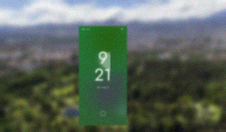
9 h 21 min
